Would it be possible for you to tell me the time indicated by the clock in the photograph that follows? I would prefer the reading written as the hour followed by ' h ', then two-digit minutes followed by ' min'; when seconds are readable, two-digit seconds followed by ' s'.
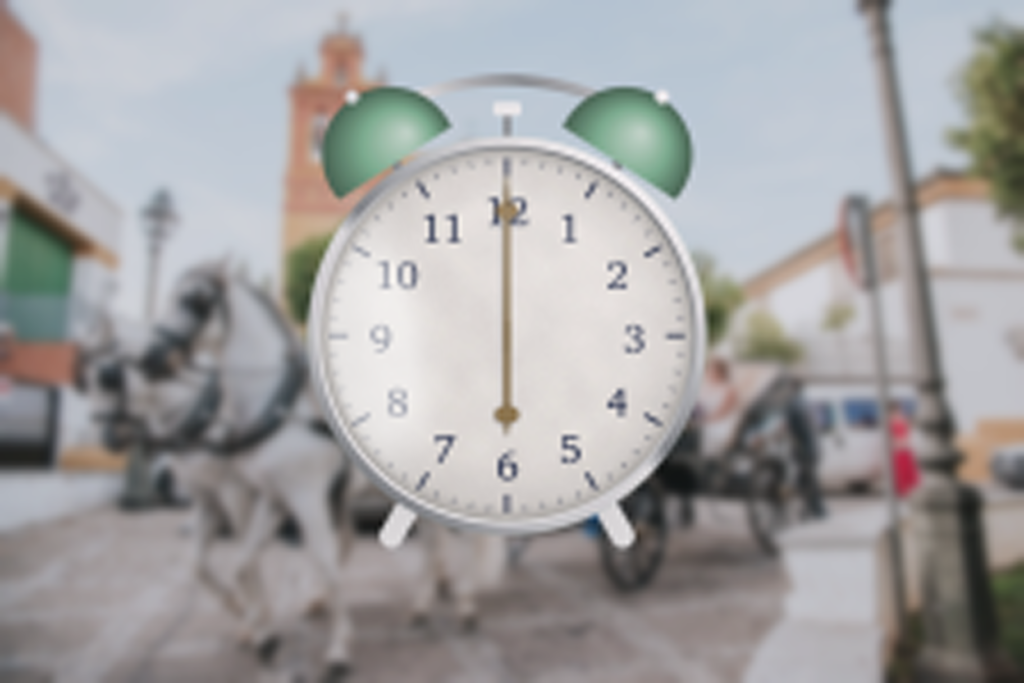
6 h 00 min
